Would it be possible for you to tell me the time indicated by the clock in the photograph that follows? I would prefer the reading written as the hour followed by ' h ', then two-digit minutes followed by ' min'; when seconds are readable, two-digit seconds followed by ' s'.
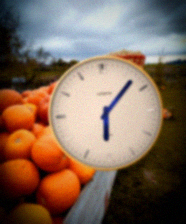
6 h 07 min
